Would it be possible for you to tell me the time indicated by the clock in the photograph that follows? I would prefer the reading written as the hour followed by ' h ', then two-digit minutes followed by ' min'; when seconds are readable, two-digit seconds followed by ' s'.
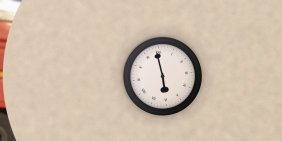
5 h 59 min
